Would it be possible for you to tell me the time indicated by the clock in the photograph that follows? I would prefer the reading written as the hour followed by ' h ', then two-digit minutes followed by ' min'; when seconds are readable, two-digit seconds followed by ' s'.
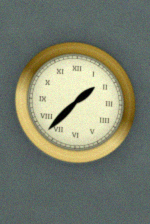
1 h 37 min
